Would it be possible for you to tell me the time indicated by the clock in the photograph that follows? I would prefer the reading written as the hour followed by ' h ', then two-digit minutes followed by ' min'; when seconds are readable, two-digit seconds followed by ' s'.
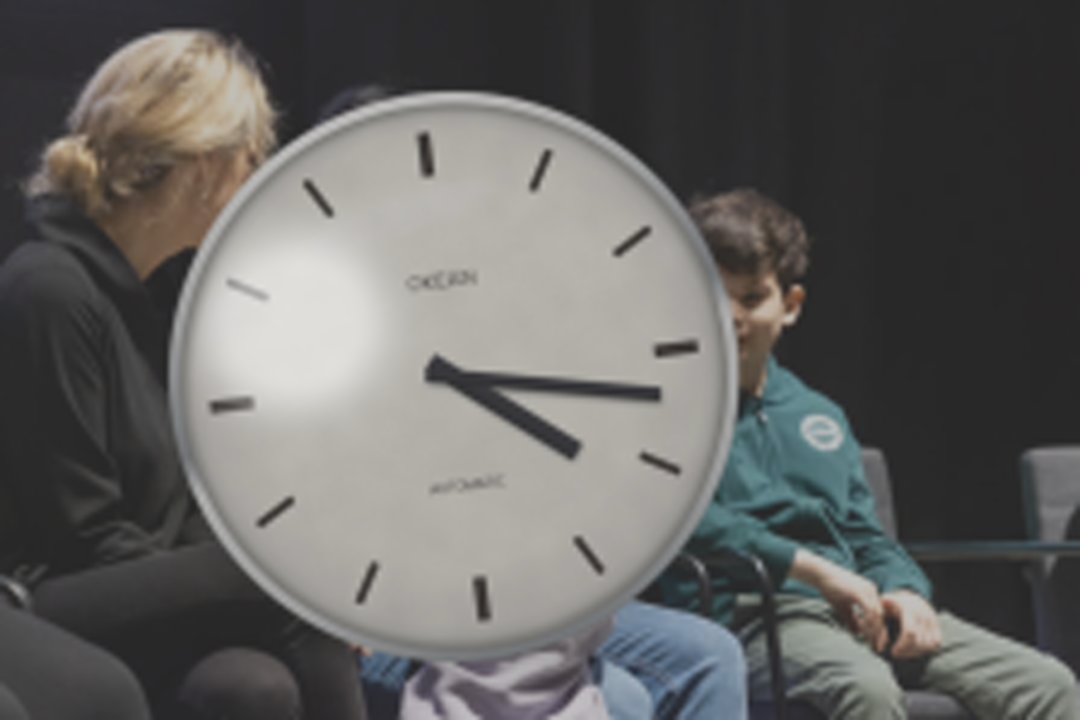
4 h 17 min
